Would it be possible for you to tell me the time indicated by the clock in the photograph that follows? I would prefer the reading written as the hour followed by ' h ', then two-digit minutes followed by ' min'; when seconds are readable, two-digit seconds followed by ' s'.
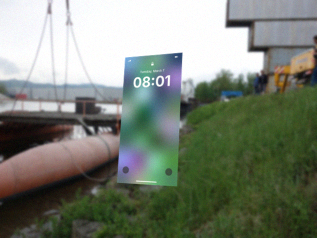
8 h 01 min
